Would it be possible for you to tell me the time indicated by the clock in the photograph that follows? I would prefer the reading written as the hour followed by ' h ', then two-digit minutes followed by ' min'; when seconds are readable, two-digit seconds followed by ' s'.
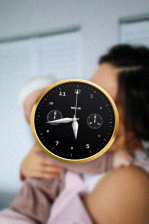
5 h 43 min
